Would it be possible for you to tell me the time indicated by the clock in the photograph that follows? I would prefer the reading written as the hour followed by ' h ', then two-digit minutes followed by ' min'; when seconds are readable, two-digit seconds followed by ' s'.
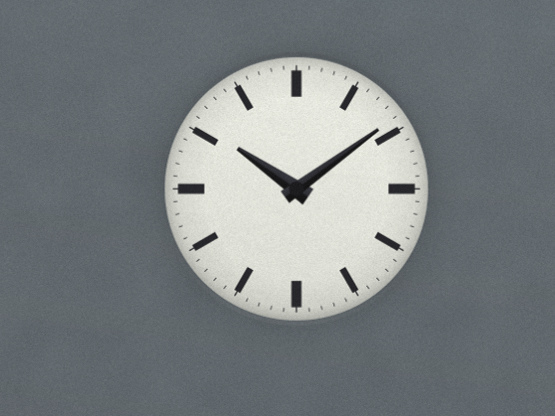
10 h 09 min
